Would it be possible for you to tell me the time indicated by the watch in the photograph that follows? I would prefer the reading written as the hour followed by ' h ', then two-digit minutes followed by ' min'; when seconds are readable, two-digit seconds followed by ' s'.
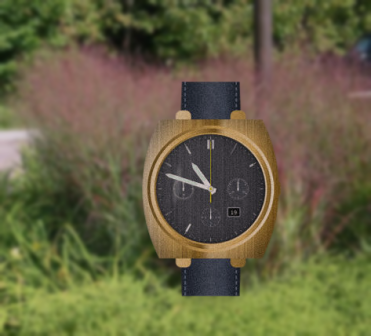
10 h 48 min
